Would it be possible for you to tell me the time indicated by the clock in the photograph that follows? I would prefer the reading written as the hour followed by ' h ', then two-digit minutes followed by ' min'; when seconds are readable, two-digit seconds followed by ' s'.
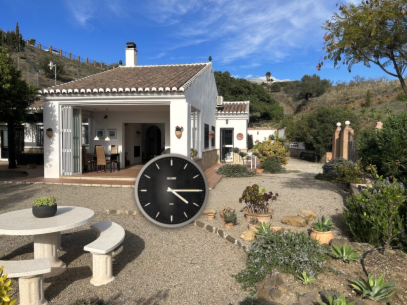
4 h 15 min
